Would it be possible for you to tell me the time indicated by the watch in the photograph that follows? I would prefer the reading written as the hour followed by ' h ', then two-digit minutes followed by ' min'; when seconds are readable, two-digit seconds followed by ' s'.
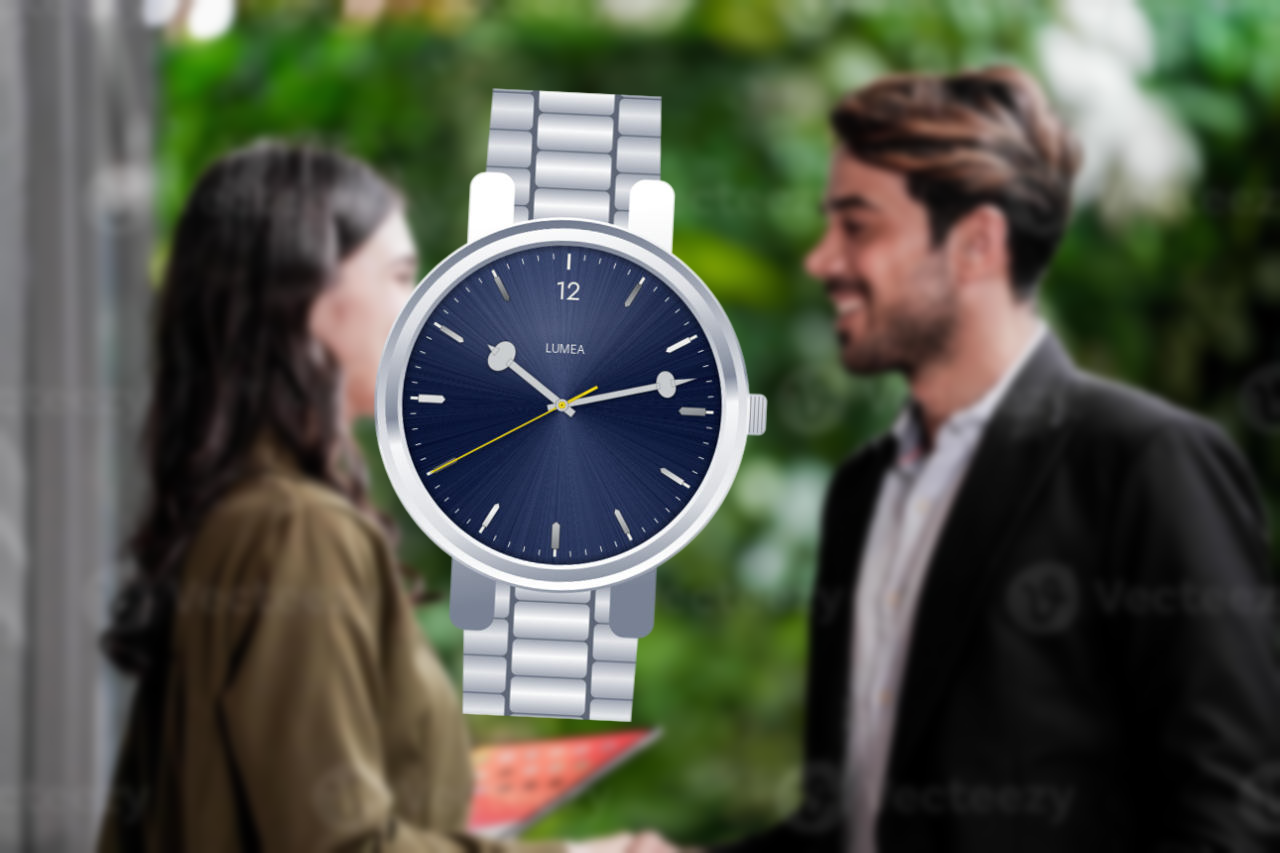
10 h 12 min 40 s
